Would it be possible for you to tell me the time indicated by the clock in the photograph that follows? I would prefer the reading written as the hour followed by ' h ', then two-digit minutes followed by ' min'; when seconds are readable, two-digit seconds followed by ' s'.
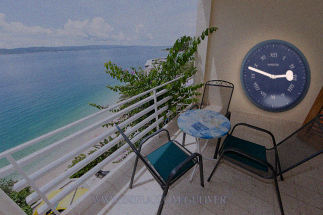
2 h 48 min
